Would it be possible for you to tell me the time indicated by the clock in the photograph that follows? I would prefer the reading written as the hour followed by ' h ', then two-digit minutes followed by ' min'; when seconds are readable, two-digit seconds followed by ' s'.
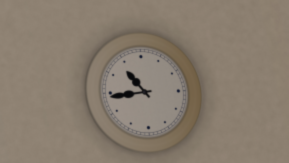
10 h 44 min
